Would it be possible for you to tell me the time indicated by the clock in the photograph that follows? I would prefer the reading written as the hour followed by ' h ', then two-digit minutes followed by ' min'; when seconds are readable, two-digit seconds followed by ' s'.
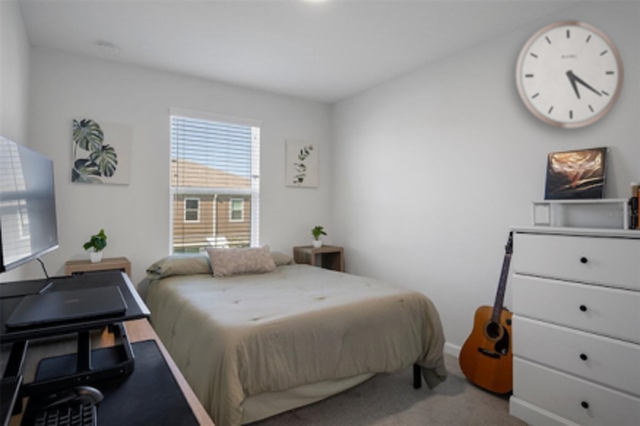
5 h 21 min
